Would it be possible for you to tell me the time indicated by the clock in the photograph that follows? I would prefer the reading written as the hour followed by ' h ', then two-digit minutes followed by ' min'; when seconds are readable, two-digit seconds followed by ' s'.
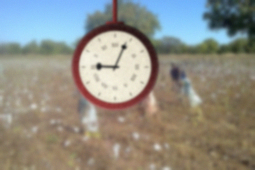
9 h 04 min
